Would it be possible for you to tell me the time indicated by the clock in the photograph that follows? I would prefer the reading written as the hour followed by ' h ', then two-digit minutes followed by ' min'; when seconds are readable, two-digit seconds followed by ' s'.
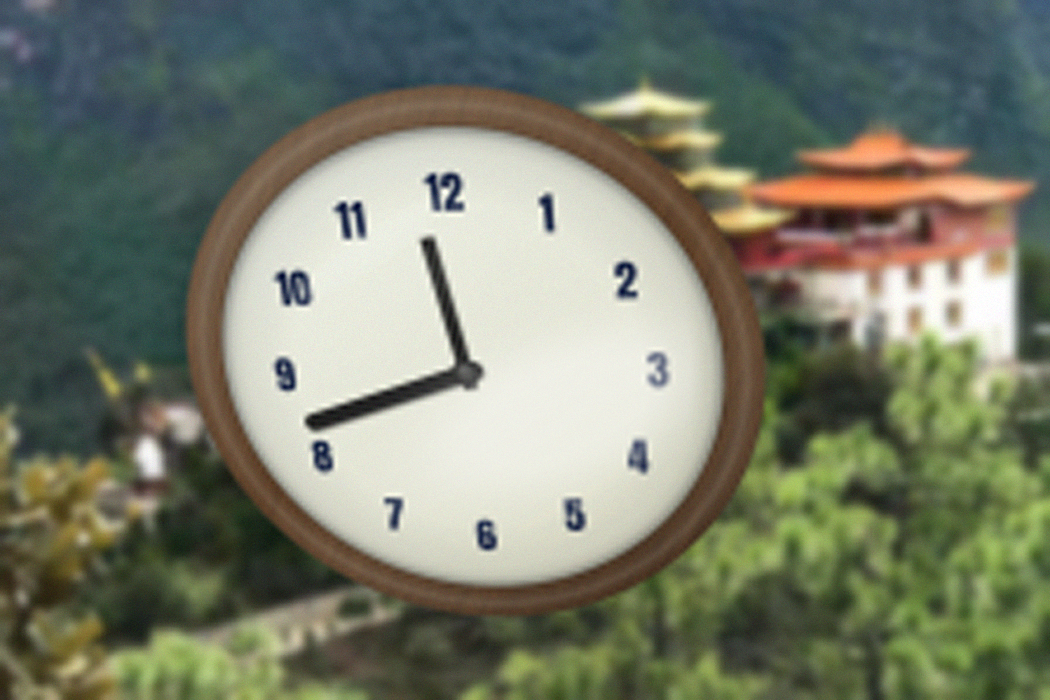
11 h 42 min
